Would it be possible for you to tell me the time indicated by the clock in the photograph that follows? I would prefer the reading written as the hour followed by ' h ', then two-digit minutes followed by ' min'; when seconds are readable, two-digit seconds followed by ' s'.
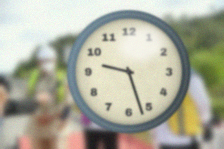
9 h 27 min
